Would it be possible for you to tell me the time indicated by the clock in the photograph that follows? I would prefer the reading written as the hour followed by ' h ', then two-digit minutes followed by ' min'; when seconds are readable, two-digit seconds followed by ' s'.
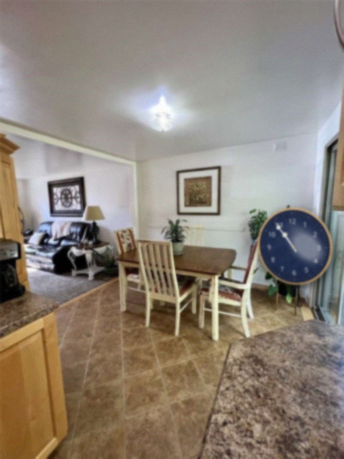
10 h 54 min
